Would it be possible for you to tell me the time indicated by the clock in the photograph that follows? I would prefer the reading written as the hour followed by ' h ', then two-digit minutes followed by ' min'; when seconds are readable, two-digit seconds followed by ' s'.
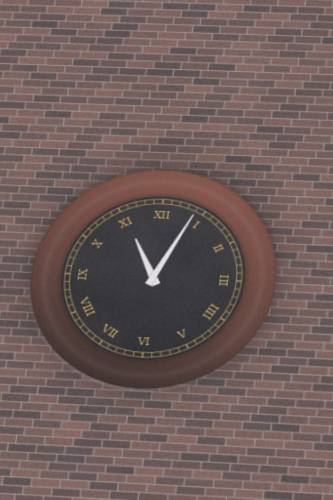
11 h 04 min
